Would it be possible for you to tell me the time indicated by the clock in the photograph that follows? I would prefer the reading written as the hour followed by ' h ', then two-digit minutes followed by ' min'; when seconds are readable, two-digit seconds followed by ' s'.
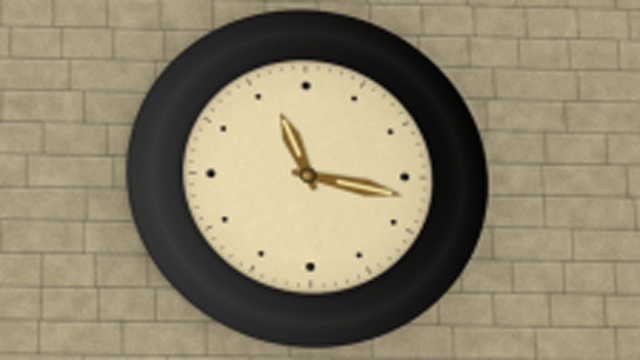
11 h 17 min
